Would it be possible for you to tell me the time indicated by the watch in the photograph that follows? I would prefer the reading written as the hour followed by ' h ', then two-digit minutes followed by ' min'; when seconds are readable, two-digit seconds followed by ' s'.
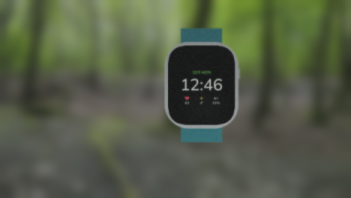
12 h 46 min
